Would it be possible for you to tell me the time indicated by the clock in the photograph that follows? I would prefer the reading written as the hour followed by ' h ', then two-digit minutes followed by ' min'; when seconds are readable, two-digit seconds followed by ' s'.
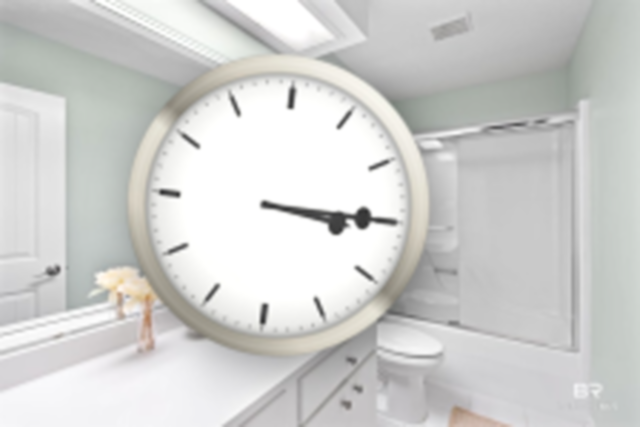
3 h 15 min
